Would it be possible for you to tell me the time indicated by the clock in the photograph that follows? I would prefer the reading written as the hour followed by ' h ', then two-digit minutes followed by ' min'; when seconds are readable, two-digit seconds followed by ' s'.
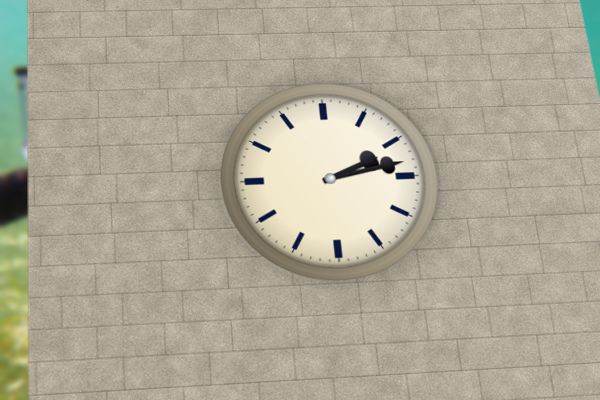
2 h 13 min
